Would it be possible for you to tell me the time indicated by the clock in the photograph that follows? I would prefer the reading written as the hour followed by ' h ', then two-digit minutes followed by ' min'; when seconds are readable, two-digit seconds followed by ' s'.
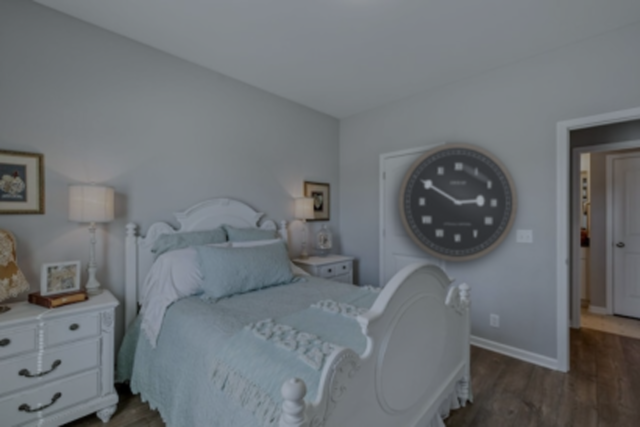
2 h 50 min
